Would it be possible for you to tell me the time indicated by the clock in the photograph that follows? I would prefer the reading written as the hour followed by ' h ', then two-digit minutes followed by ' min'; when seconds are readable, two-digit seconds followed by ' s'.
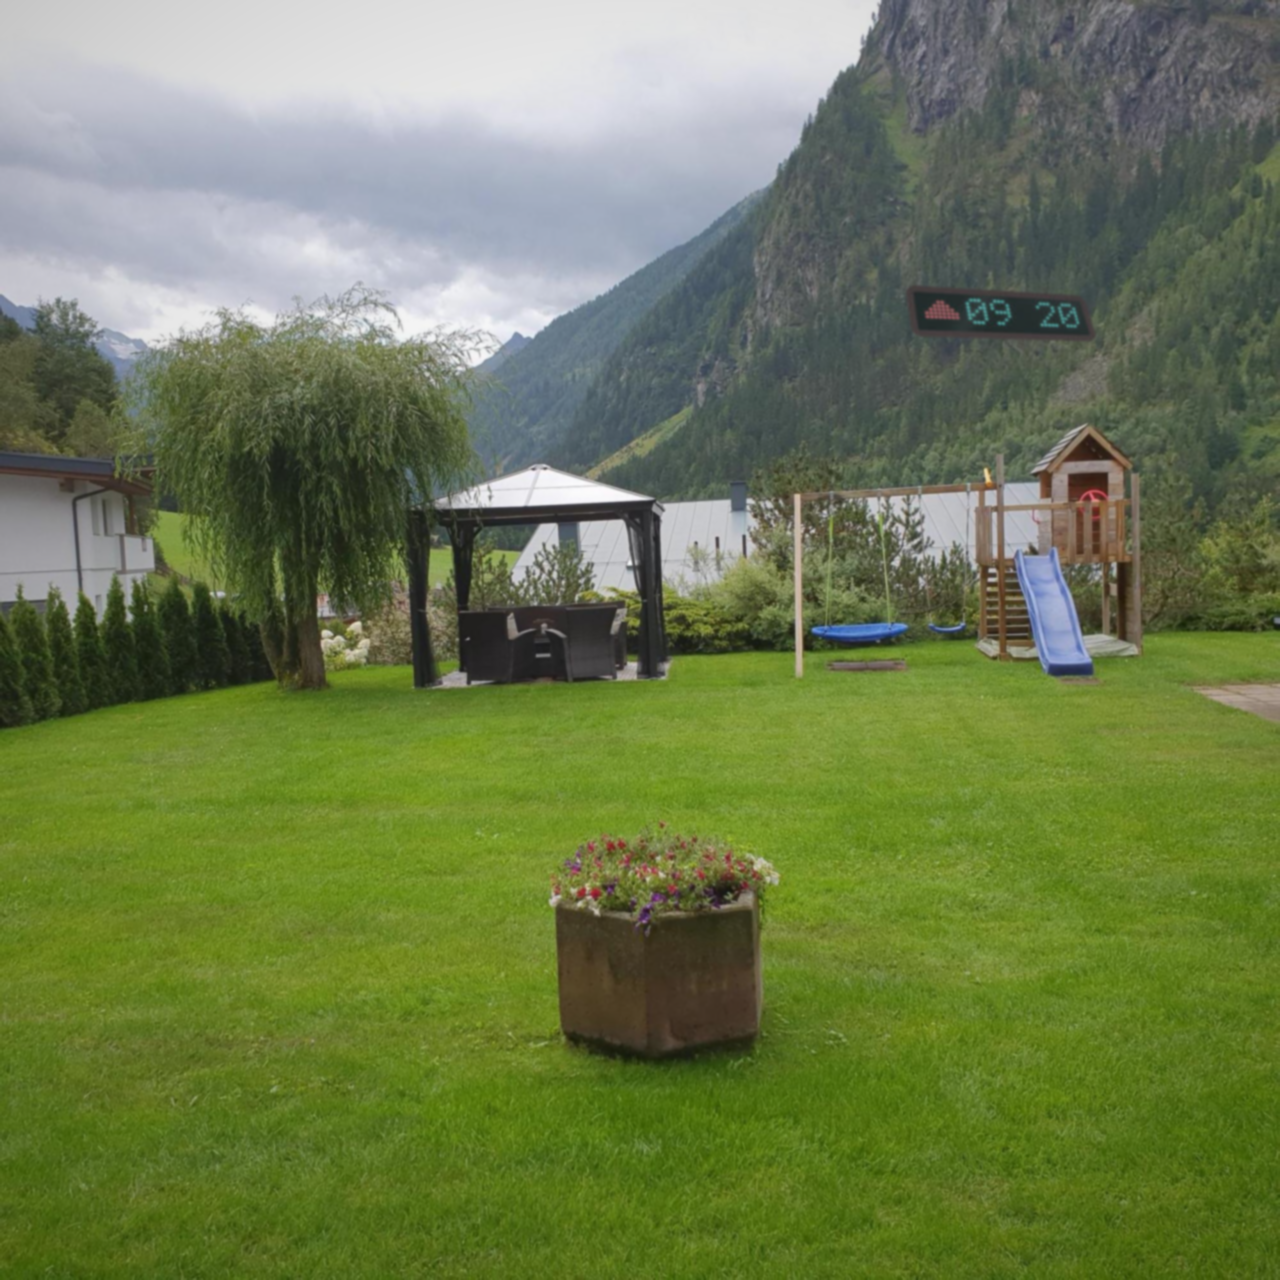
9 h 20 min
